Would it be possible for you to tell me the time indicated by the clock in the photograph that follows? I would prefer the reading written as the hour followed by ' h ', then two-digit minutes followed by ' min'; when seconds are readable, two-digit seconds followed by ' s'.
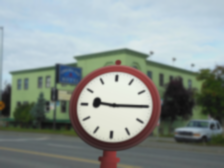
9 h 15 min
